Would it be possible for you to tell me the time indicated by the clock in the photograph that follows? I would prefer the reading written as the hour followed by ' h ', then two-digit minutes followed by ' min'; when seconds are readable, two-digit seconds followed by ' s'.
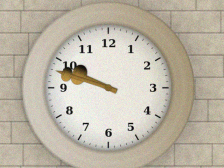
9 h 48 min
